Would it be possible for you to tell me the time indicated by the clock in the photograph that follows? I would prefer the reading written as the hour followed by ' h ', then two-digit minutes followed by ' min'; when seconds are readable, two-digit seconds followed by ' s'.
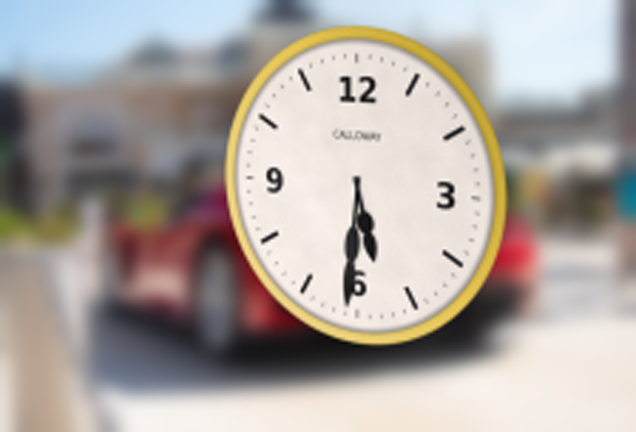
5 h 31 min
